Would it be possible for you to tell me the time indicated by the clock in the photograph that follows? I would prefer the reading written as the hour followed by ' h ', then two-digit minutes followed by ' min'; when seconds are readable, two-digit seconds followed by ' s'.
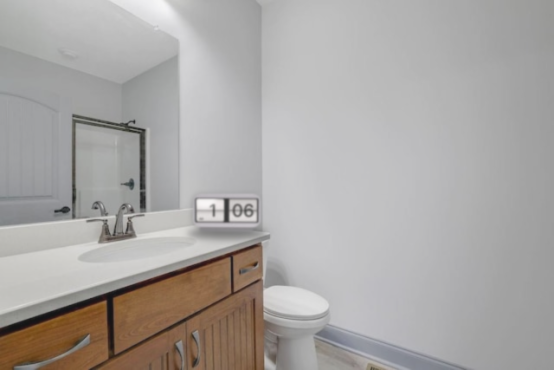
1 h 06 min
